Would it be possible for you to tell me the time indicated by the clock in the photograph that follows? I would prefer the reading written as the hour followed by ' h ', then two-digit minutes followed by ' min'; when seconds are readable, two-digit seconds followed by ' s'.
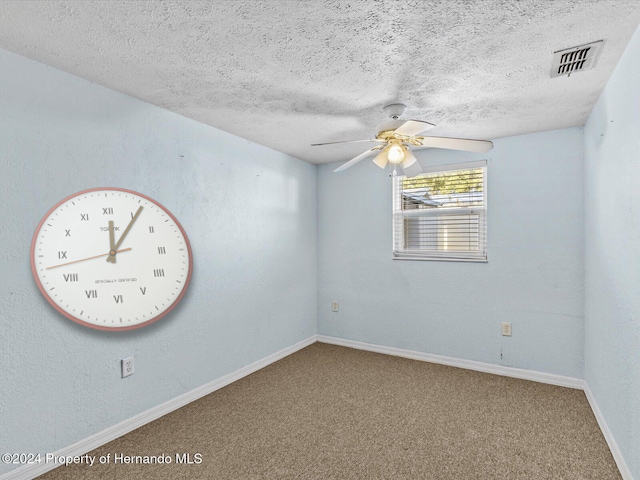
12 h 05 min 43 s
